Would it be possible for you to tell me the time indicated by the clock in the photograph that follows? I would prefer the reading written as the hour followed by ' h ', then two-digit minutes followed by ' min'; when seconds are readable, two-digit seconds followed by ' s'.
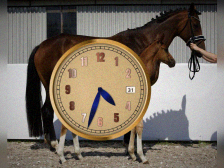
4 h 33 min
